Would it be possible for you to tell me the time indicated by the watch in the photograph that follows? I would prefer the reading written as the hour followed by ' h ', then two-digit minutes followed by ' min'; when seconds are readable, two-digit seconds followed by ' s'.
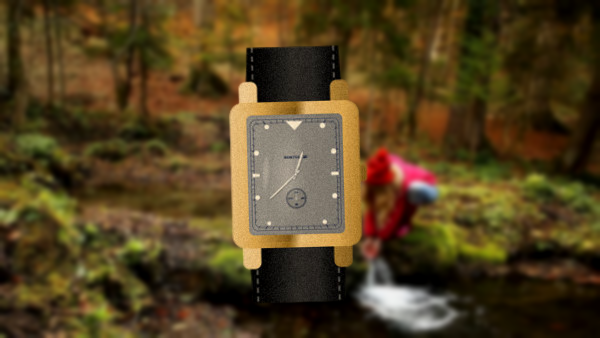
12 h 38 min
